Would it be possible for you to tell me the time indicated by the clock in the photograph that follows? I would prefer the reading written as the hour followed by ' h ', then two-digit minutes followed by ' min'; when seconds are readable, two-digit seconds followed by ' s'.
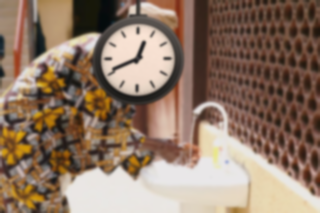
12 h 41 min
